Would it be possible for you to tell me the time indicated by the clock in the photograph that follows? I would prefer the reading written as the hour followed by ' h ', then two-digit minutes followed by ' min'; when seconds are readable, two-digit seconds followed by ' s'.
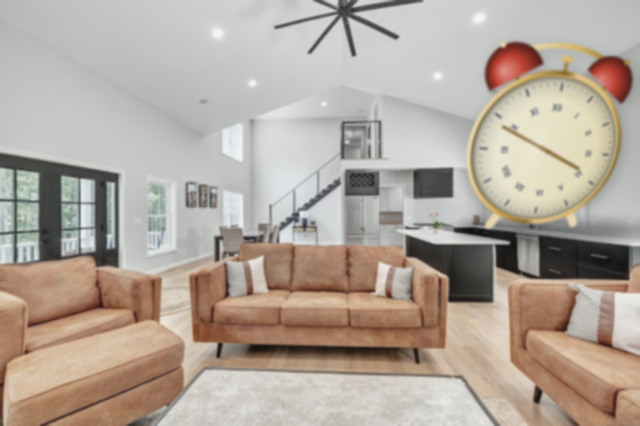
3 h 49 min
